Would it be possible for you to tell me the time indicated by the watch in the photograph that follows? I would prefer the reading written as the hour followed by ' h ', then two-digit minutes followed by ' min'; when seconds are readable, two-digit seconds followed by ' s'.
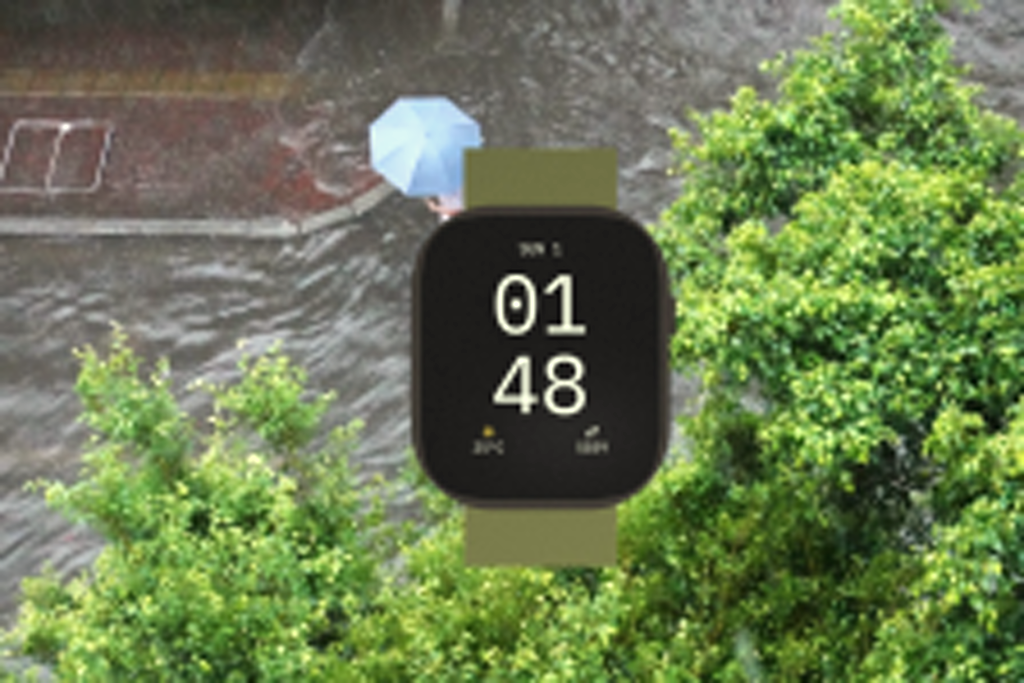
1 h 48 min
